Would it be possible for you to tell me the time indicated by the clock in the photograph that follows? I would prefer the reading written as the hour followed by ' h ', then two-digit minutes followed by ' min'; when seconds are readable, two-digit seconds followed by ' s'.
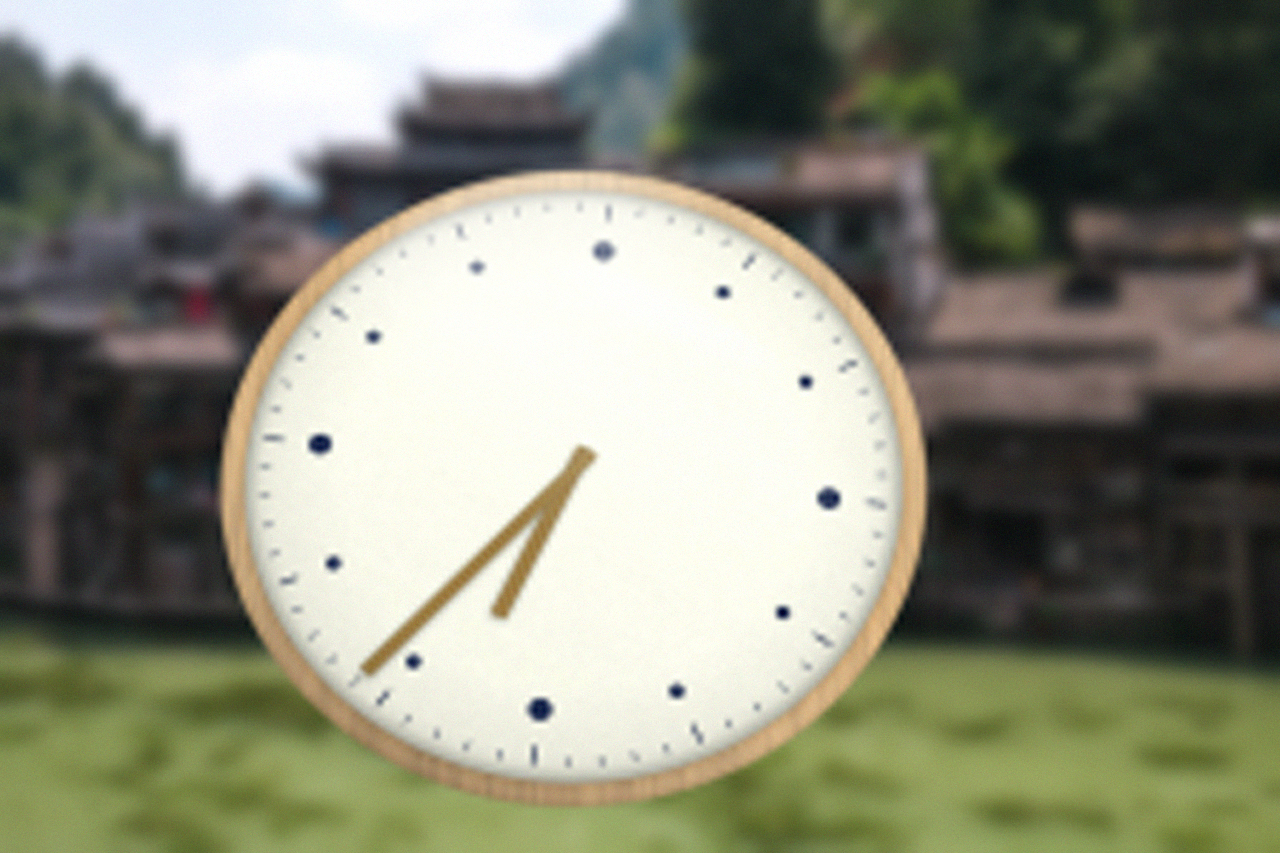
6 h 36 min
